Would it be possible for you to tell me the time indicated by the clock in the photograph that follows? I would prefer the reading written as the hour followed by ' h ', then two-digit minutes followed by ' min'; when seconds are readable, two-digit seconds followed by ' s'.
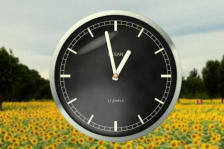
12 h 58 min
